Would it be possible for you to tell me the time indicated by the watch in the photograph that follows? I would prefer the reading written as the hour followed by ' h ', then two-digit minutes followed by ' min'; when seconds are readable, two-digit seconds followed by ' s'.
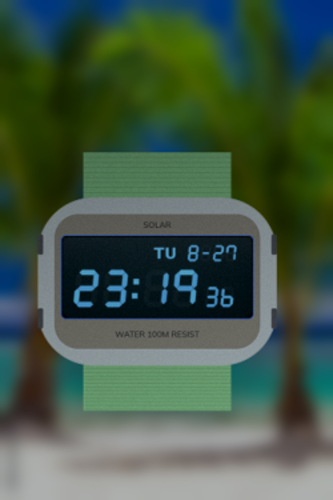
23 h 19 min 36 s
